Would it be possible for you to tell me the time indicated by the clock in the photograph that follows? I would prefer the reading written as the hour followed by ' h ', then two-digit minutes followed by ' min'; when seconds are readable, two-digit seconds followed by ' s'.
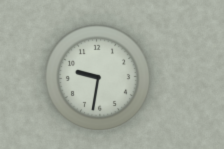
9 h 32 min
